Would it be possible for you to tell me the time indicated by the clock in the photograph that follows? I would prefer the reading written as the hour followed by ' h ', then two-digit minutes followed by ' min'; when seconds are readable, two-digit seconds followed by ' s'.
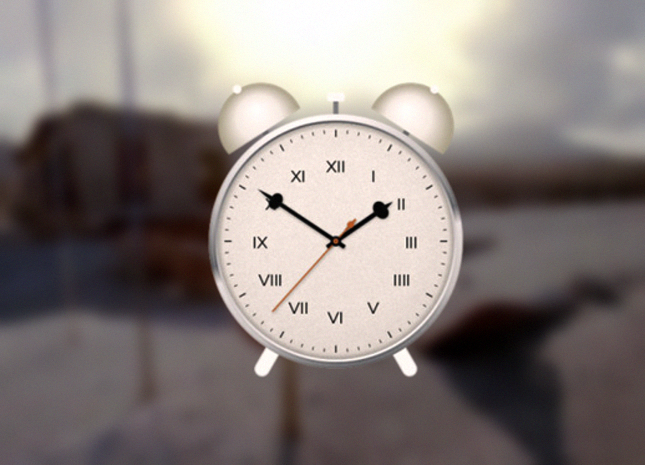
1 h 50 min 37 s
